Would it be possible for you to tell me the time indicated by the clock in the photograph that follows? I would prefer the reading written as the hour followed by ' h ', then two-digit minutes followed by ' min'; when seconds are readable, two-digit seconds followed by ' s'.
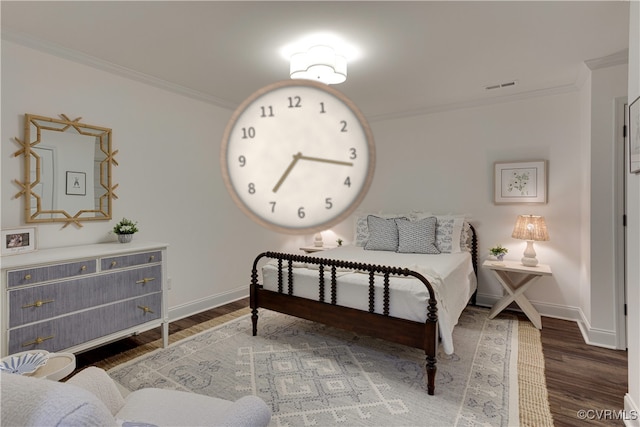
7 h 17 min
